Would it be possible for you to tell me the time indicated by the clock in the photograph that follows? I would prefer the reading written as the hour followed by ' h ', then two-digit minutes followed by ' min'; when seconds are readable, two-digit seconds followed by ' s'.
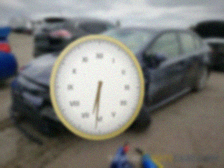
6 h 31 min
